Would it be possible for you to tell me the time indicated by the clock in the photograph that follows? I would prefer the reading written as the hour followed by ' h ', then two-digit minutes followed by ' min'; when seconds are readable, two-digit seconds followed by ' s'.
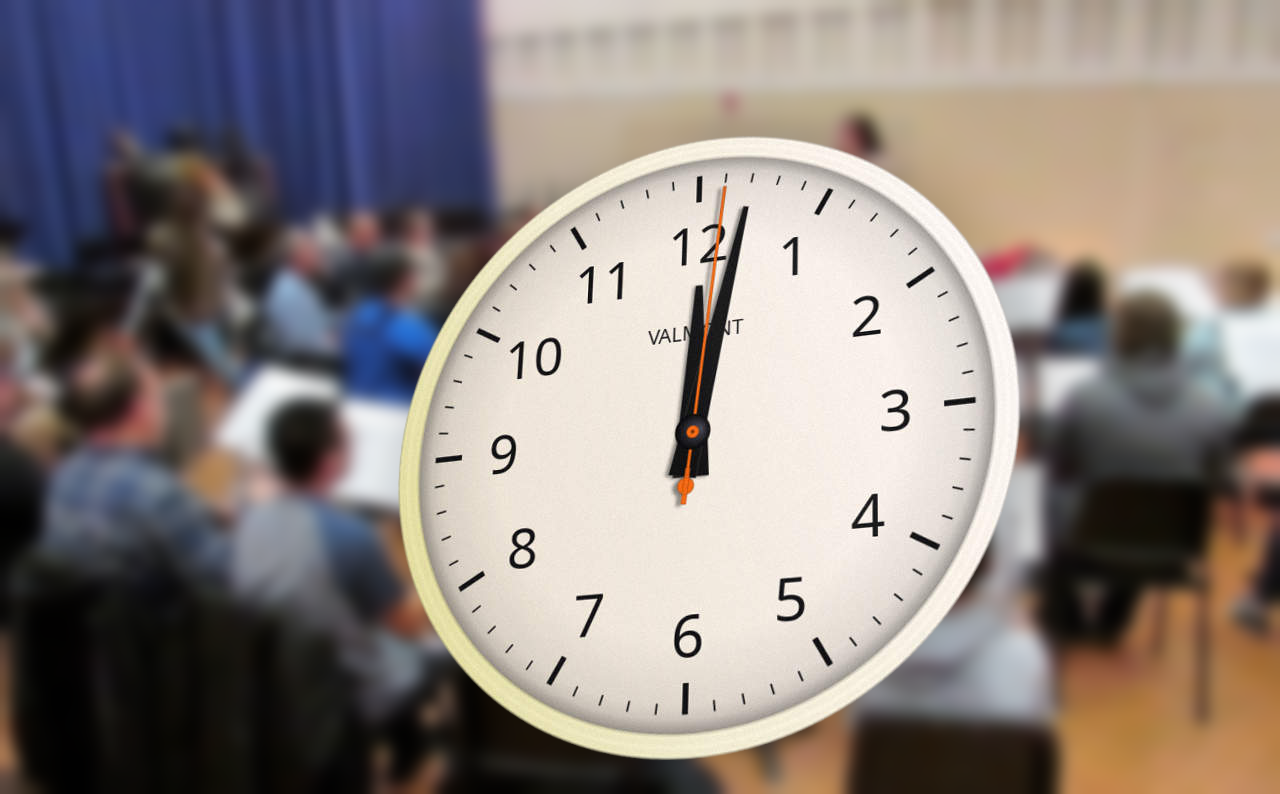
12 h 02 min 01 s
